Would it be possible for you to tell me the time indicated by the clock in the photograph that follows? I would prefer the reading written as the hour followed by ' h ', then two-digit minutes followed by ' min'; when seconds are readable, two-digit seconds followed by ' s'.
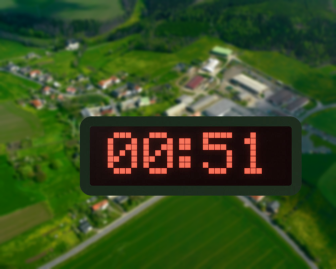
0 h 51 min
